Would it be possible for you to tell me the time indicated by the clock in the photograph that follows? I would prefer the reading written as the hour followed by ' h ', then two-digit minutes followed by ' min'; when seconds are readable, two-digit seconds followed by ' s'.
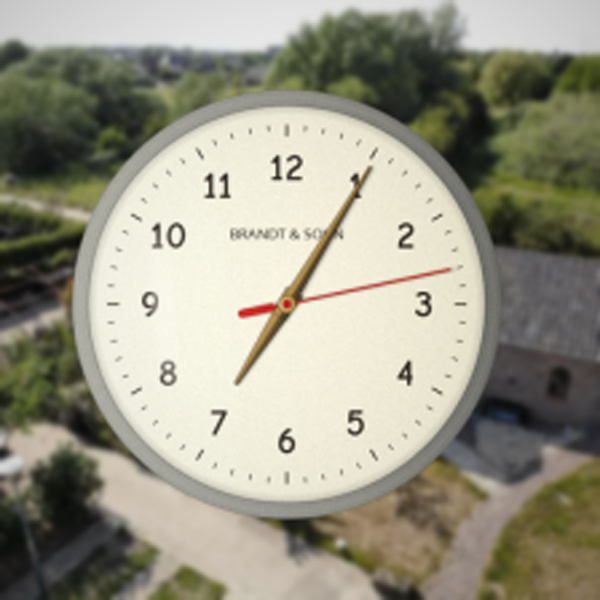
7 h 05 min 13 s
